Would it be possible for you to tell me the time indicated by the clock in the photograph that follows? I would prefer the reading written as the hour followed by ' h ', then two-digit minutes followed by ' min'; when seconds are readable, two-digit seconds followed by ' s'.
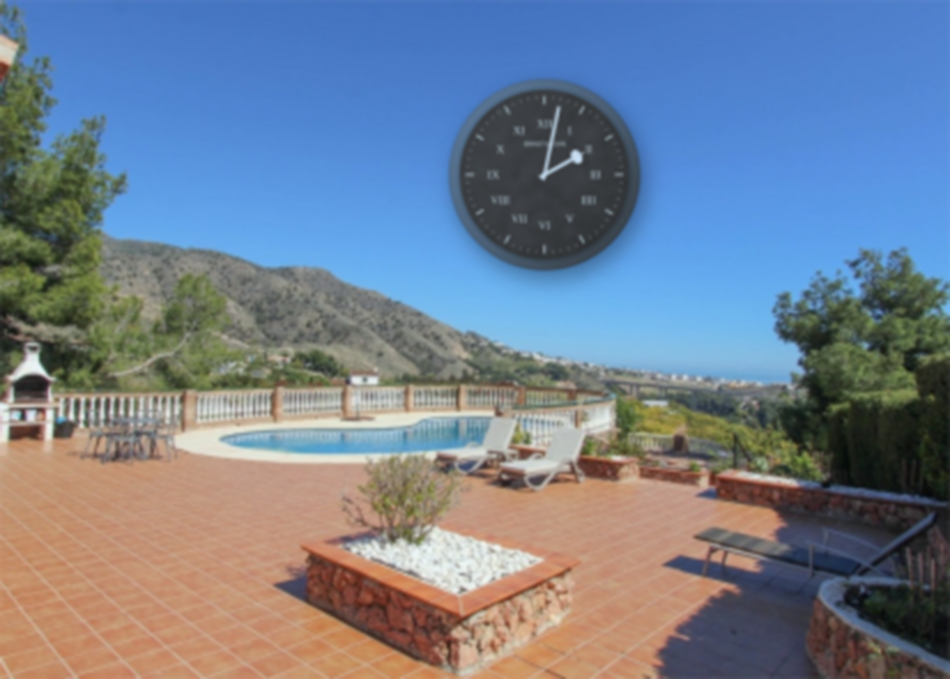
2 h 02 min
